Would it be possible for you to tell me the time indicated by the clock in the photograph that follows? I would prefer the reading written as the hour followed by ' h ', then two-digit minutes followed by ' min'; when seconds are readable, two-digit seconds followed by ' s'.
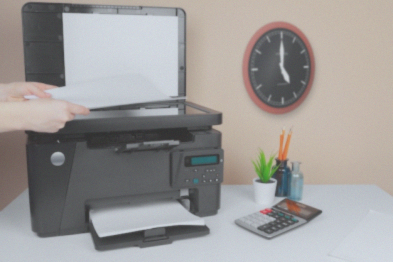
5 h 00 min
